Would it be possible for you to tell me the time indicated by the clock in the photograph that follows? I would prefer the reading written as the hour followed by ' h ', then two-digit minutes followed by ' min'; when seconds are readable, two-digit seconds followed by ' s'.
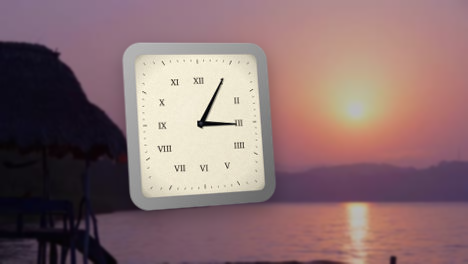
3 h 05 min
